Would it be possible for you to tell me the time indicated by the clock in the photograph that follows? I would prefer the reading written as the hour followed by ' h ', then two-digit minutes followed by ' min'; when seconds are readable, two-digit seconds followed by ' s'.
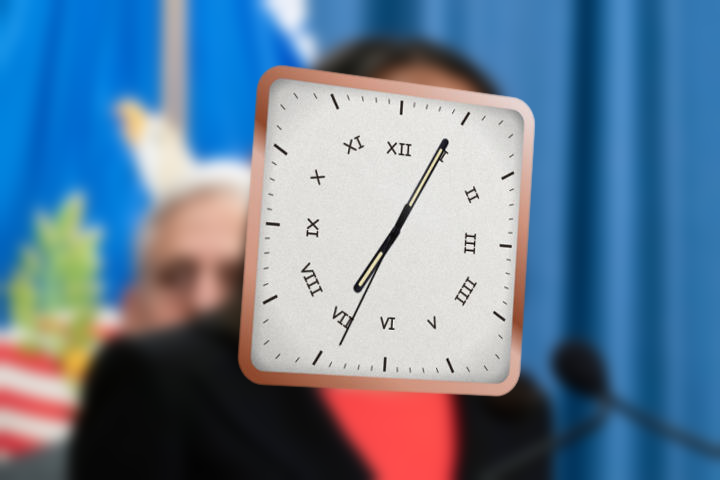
7 h 04 min 34 s
